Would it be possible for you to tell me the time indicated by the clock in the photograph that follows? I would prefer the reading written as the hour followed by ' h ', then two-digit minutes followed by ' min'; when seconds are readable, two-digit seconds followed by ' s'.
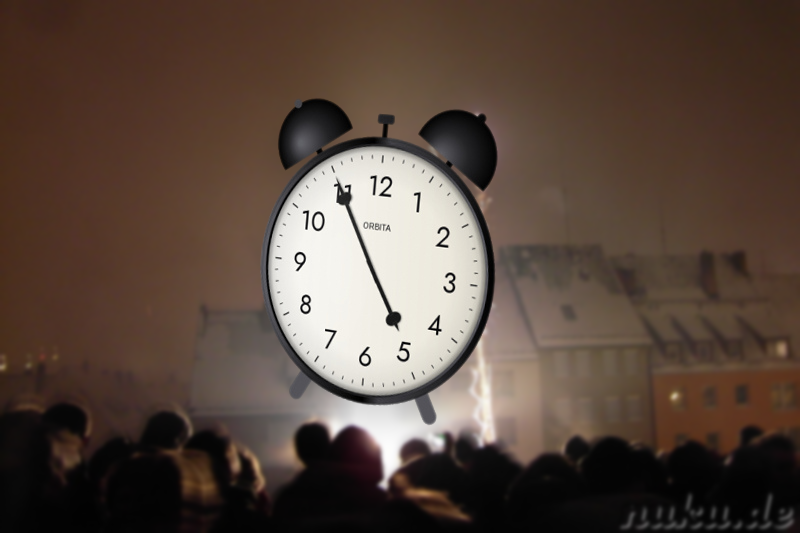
4 h 55 min
